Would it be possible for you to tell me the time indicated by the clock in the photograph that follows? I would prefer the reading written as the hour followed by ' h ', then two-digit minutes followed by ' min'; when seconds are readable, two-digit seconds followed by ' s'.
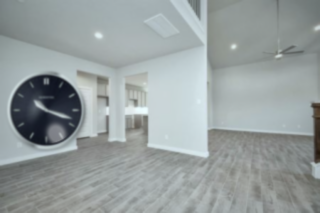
10 h 18 min
